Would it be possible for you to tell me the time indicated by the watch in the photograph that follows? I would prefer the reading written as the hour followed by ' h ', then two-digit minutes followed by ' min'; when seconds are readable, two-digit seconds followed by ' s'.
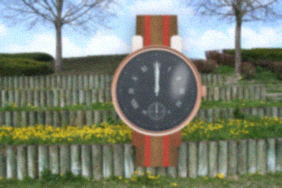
12 h 00 min
